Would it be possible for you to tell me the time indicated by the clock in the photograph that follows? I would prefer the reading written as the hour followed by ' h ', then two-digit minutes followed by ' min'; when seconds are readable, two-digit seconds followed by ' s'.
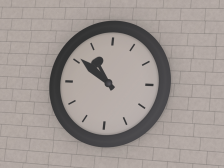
10 h 51 min
